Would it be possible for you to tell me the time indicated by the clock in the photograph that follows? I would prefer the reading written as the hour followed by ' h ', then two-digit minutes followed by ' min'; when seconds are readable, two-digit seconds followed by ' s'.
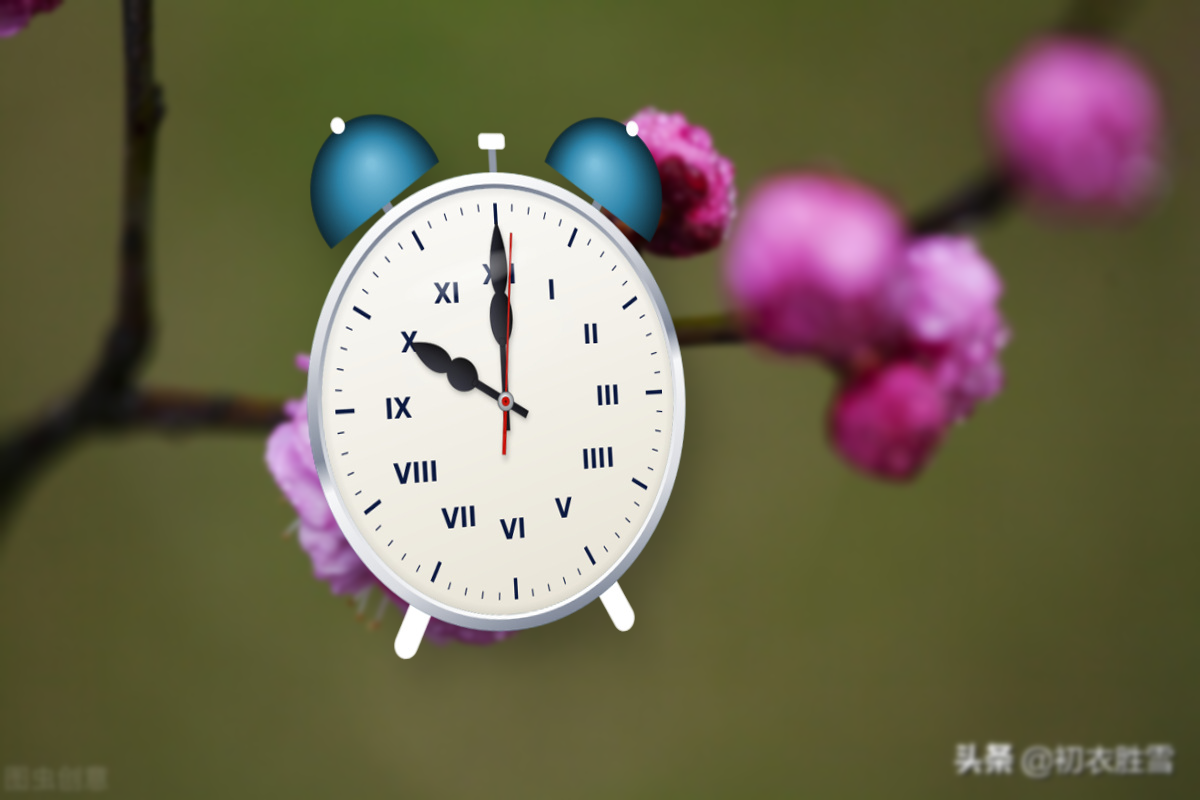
10 h 00 min 01 s
